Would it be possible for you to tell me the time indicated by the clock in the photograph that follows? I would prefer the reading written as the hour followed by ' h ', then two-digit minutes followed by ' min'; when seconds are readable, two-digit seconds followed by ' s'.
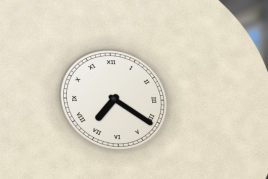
7 h 21 min
